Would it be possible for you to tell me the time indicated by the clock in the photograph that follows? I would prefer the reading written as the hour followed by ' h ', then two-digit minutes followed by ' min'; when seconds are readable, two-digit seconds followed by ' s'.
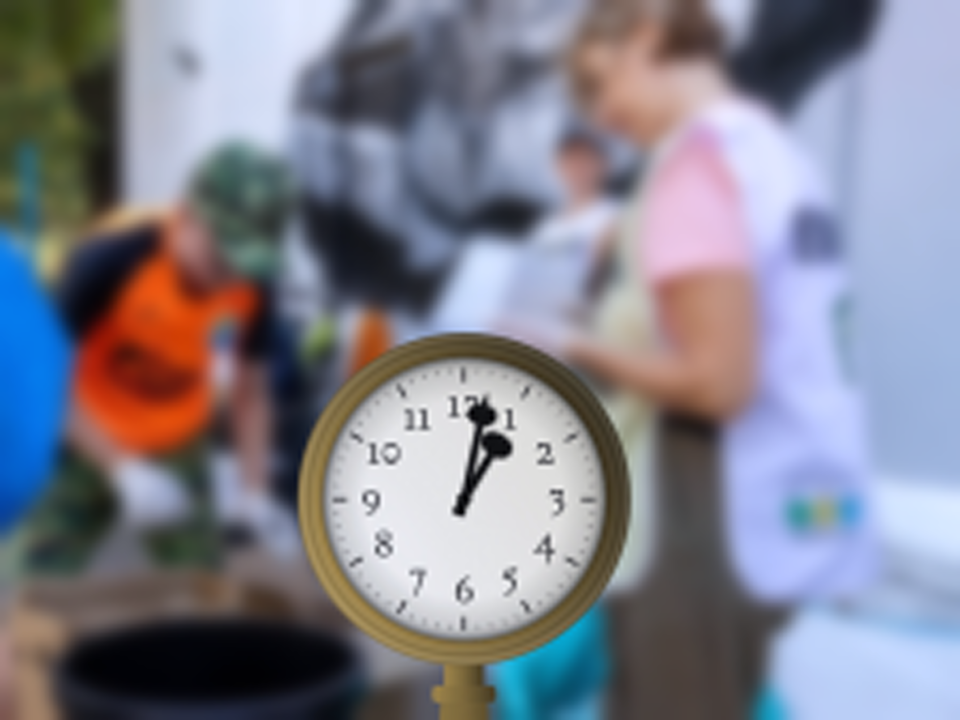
1 h 02 min
